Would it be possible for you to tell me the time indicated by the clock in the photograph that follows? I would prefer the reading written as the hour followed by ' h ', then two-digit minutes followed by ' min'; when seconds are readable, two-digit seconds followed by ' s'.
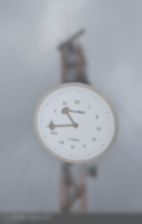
10 h 43 min
